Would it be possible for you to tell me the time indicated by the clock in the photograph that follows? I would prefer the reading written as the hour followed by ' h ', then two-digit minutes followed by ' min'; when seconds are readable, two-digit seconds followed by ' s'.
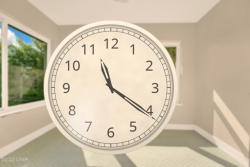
11 h 21 min
